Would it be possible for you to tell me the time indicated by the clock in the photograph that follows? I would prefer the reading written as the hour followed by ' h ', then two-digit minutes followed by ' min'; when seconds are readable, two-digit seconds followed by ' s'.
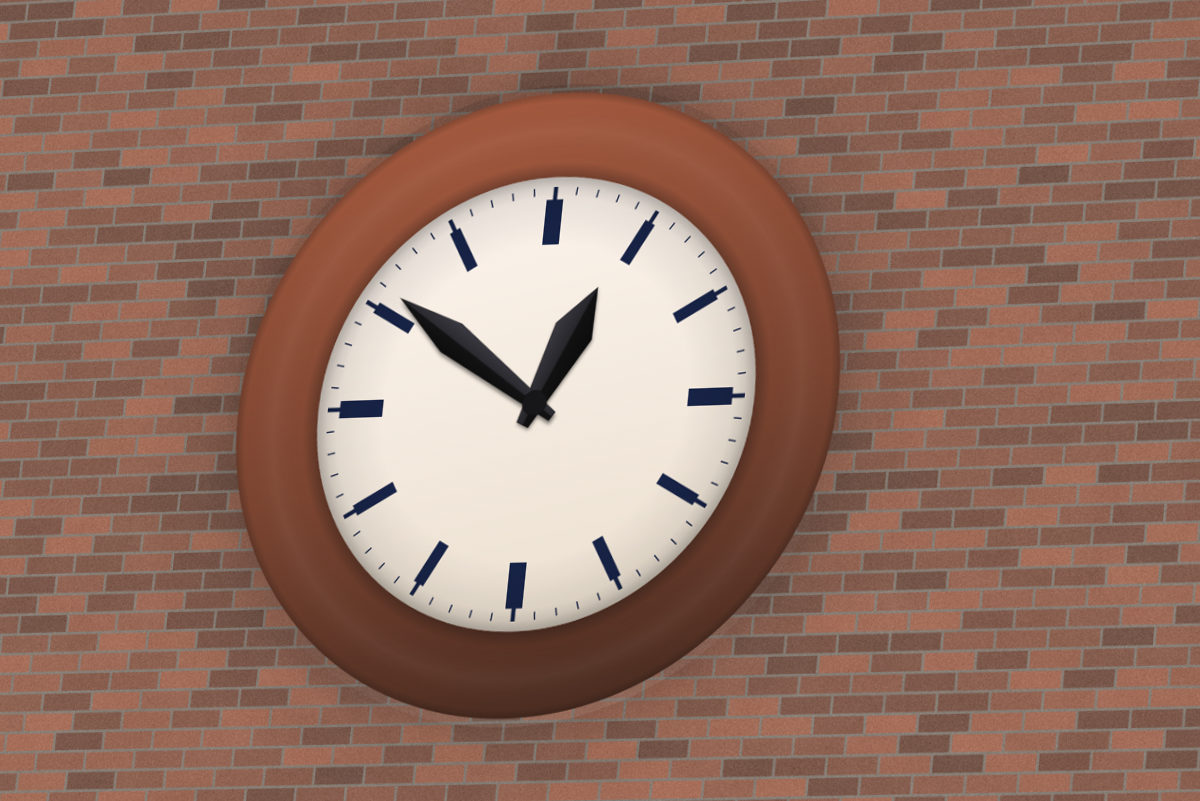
12 h 51 min
